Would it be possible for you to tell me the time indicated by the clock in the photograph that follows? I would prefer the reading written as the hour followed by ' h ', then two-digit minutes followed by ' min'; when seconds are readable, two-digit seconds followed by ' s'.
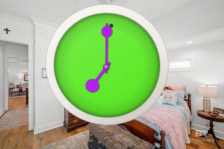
6 h 59 min
